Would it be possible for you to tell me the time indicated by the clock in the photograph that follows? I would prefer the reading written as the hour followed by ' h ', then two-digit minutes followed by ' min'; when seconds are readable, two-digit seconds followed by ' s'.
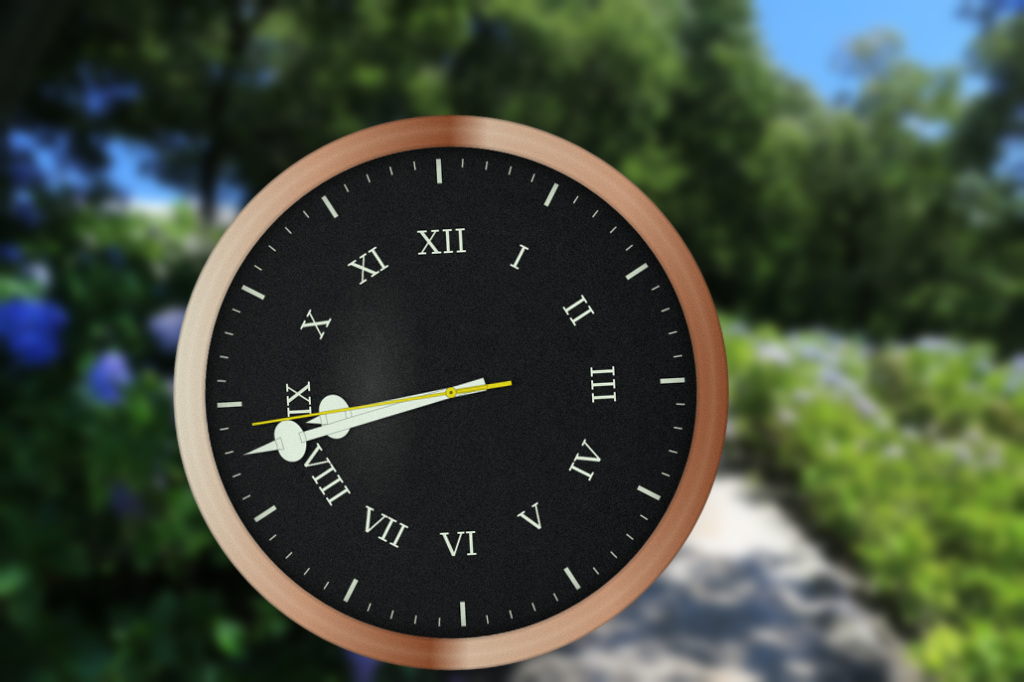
8 h 42 min 44 s
